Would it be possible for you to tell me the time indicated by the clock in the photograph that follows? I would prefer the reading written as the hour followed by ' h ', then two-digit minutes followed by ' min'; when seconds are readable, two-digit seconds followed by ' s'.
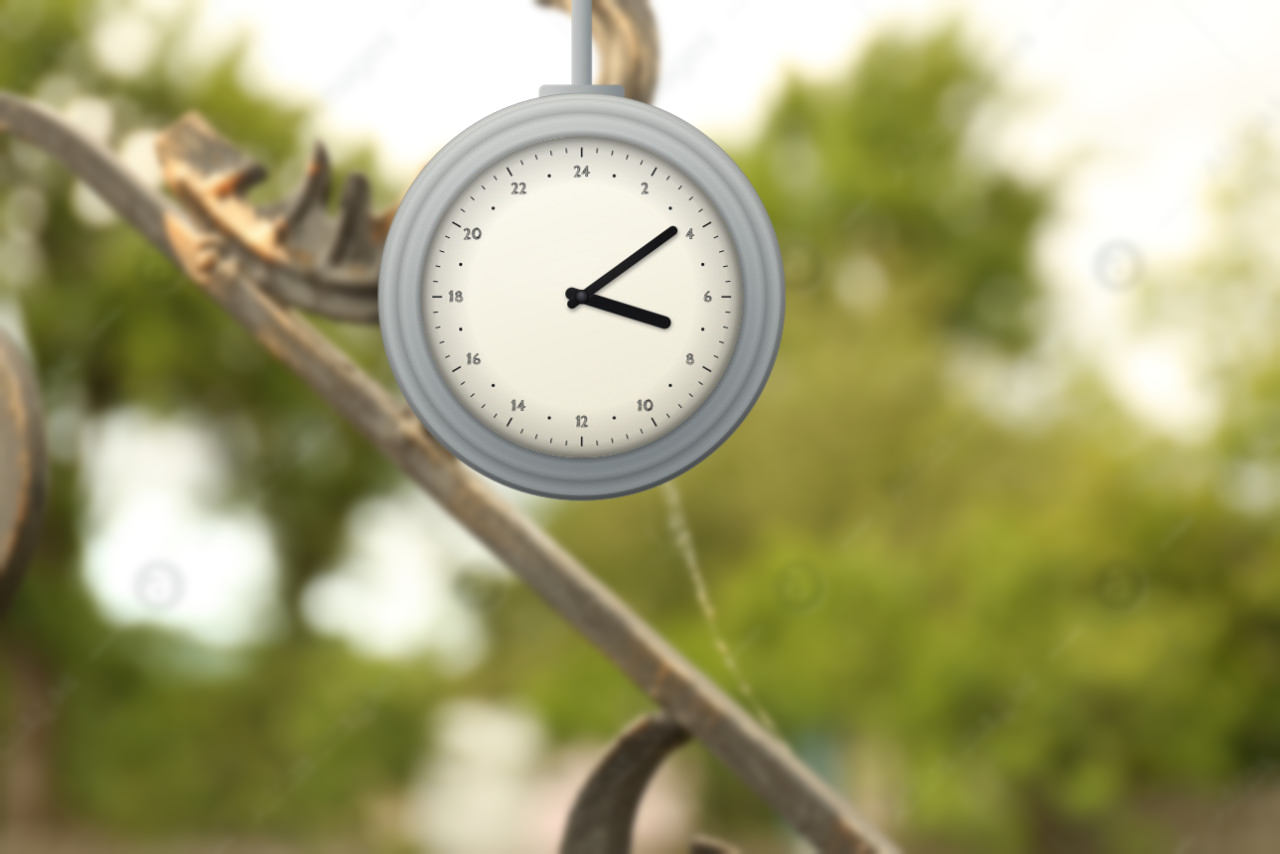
7 h 09 min
